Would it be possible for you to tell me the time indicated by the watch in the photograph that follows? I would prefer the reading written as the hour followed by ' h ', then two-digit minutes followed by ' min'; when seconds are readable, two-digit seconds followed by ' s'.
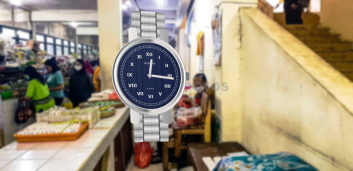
12 h 16 min
